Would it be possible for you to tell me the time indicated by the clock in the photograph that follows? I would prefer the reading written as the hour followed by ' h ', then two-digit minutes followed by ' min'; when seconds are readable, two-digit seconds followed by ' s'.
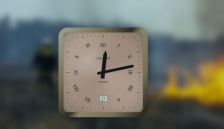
12 h 13 min
